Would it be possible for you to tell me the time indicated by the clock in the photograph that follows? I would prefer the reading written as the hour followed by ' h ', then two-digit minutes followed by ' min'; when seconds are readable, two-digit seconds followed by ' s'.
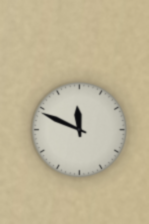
11 h 49 min
